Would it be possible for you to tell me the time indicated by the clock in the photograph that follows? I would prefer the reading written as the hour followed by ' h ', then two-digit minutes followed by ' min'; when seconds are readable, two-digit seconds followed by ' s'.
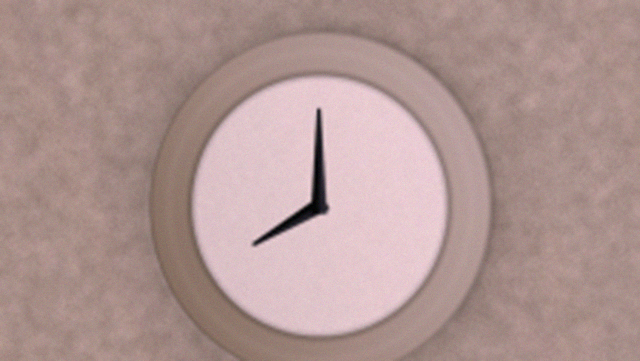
8 h 00 min
